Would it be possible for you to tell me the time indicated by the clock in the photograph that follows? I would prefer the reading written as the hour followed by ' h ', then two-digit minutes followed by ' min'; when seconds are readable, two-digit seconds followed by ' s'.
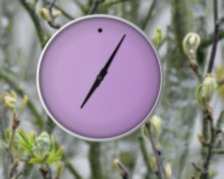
7 h 05 min
